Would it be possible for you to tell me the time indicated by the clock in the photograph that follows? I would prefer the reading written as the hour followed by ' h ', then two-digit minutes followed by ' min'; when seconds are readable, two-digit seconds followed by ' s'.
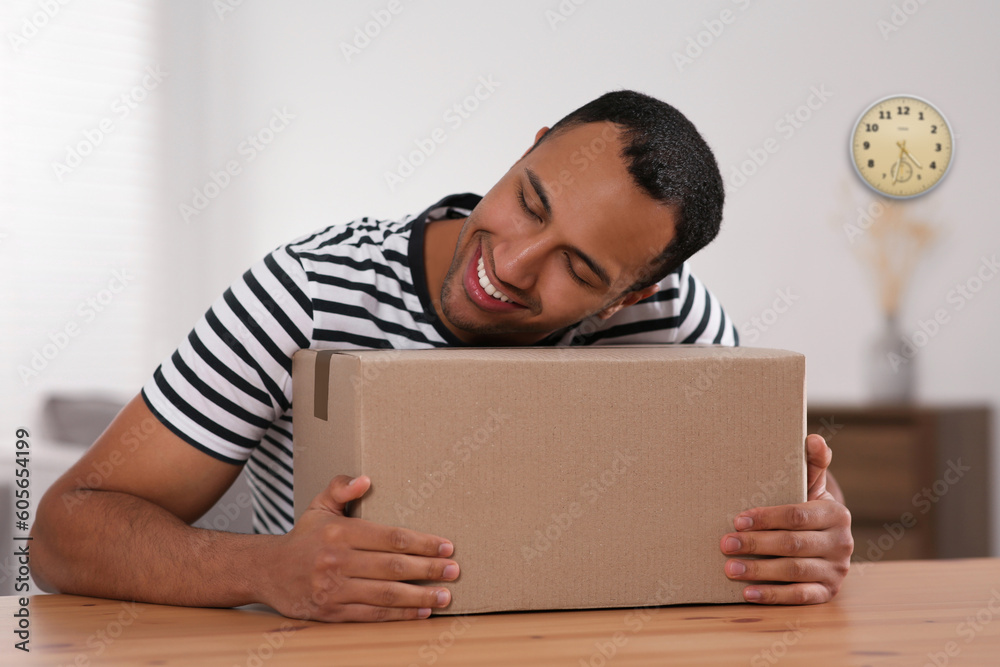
4 h 32 min
